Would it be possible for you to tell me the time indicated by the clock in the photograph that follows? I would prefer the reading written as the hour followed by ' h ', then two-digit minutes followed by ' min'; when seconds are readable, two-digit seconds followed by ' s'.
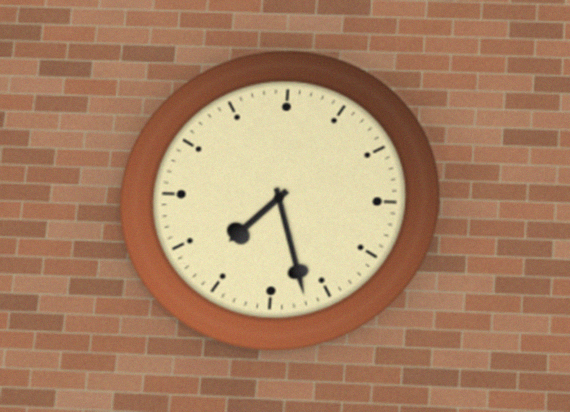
7 h 27 min
